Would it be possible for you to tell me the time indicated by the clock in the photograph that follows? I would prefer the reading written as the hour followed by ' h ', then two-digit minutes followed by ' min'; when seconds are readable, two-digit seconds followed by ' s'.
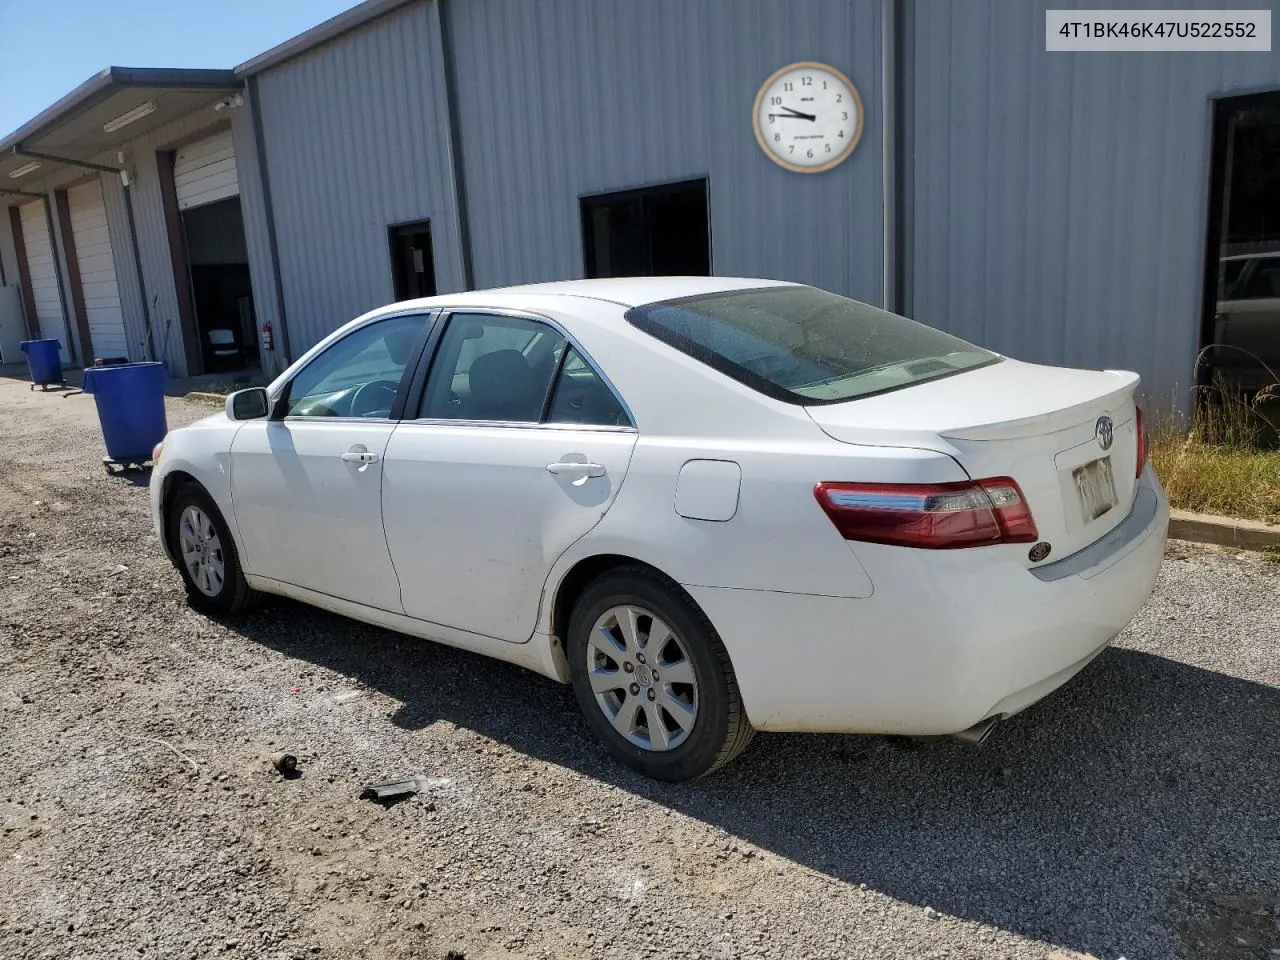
9 h 46 min
